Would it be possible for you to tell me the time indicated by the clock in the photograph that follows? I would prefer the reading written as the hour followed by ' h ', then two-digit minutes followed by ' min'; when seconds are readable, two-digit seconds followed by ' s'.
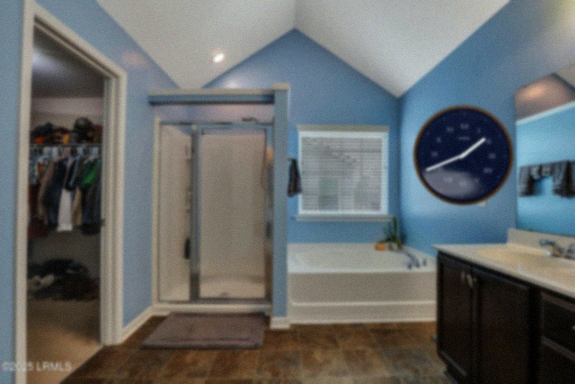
1 h 41 min
